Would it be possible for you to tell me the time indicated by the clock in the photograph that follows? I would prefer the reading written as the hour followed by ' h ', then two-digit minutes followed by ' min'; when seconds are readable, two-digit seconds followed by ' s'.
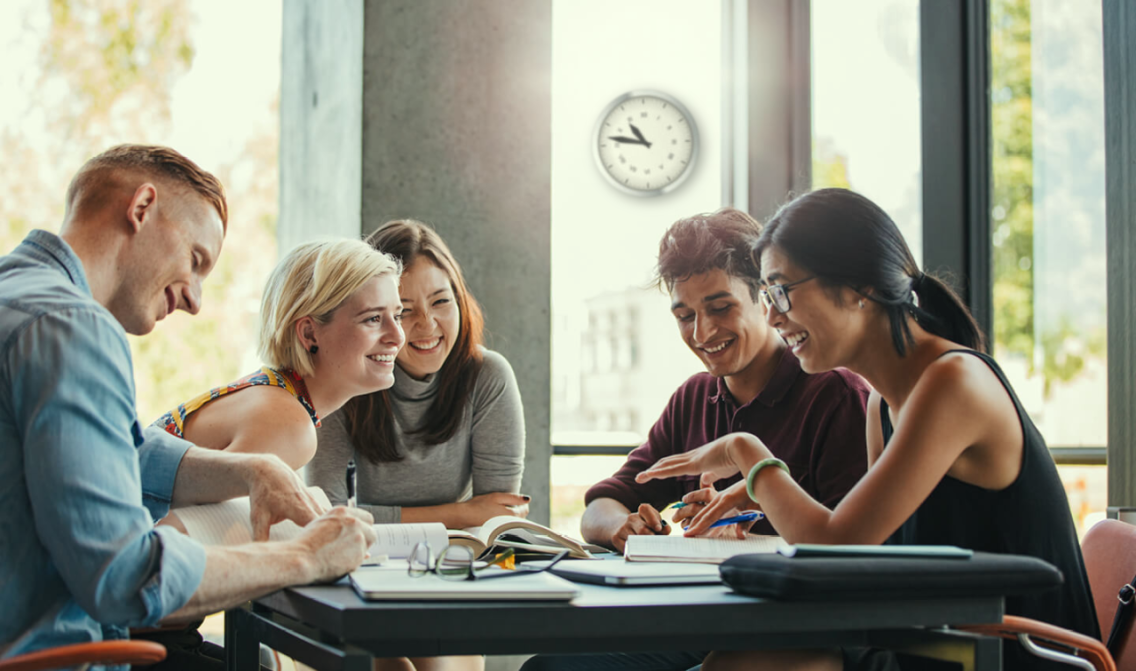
10 h 47 min
